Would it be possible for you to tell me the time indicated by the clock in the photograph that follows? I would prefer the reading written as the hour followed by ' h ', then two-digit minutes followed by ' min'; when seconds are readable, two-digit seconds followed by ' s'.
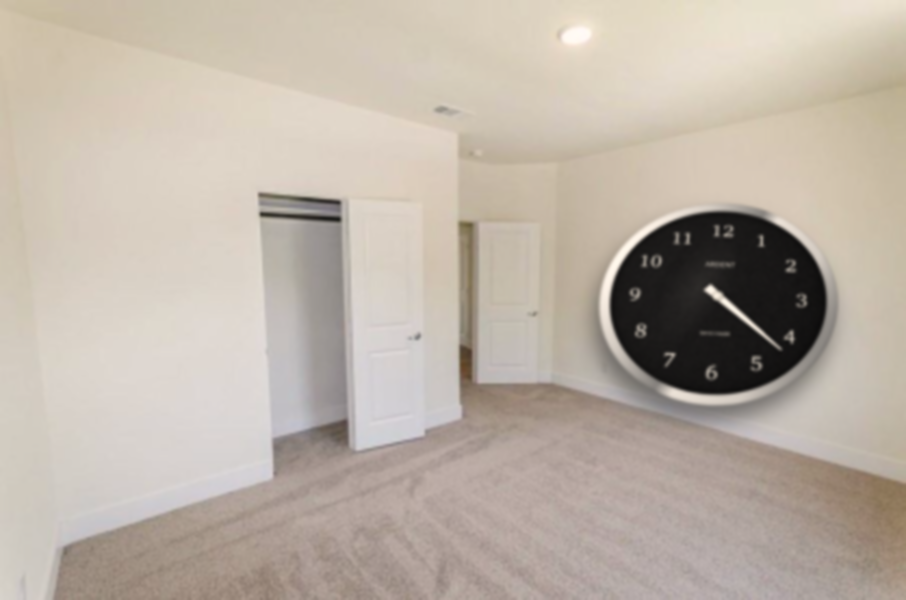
4 h 22 min
